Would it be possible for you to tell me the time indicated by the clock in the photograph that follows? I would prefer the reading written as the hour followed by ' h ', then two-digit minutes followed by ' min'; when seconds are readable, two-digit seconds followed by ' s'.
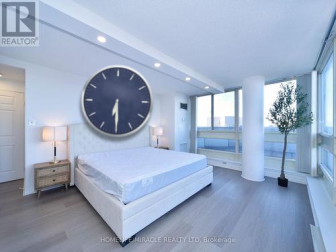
6 h 30 min
